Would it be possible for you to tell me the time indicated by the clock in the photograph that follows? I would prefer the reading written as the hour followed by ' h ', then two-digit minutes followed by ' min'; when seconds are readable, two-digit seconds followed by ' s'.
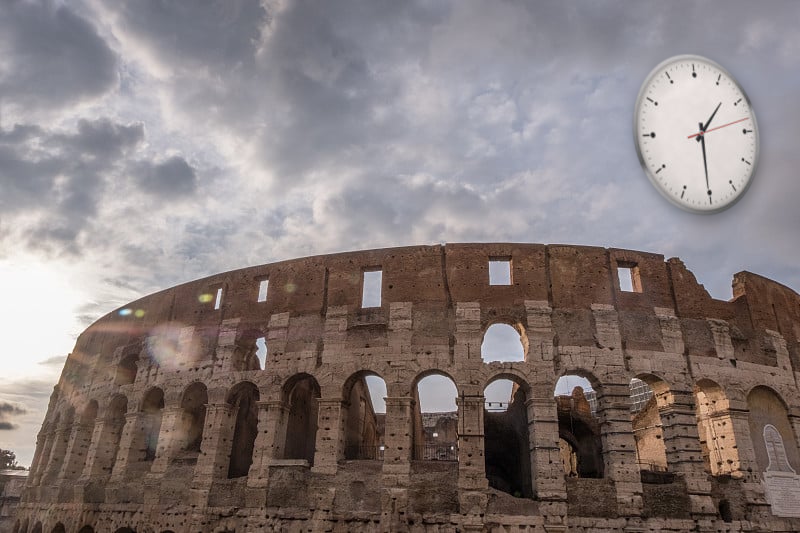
1 h 30 min 13 s
